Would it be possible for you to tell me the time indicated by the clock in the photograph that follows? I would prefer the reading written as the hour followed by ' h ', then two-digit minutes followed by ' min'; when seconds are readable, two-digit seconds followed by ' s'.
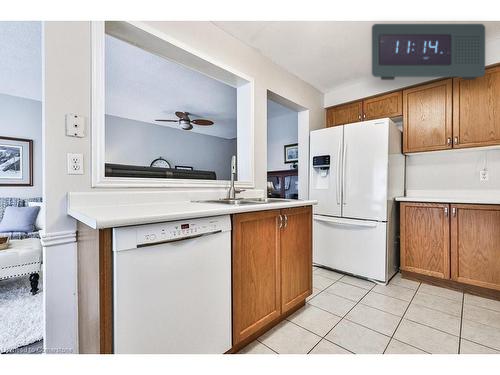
11 h 14 min
